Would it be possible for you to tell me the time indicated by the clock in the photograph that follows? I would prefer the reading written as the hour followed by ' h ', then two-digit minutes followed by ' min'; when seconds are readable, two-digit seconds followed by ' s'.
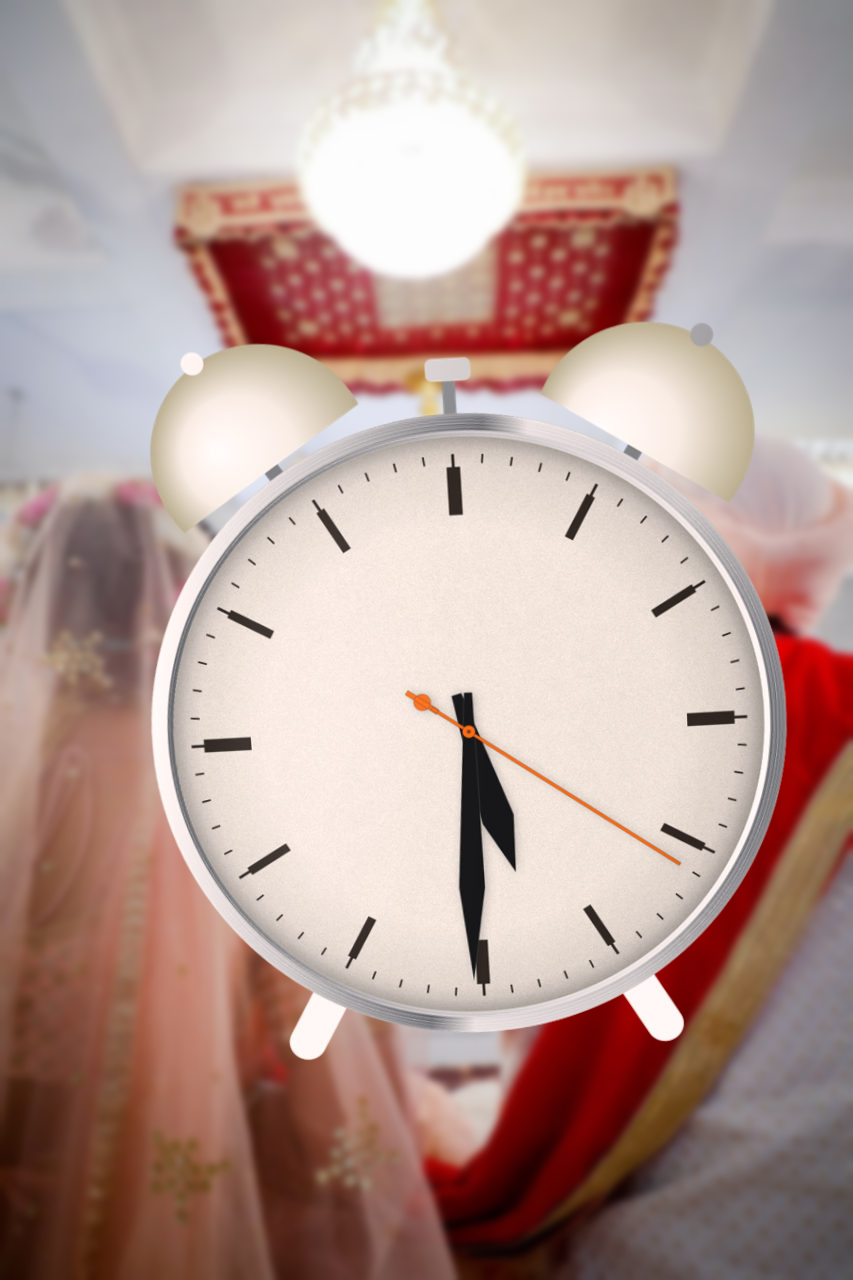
5 h 30 min 21 s
